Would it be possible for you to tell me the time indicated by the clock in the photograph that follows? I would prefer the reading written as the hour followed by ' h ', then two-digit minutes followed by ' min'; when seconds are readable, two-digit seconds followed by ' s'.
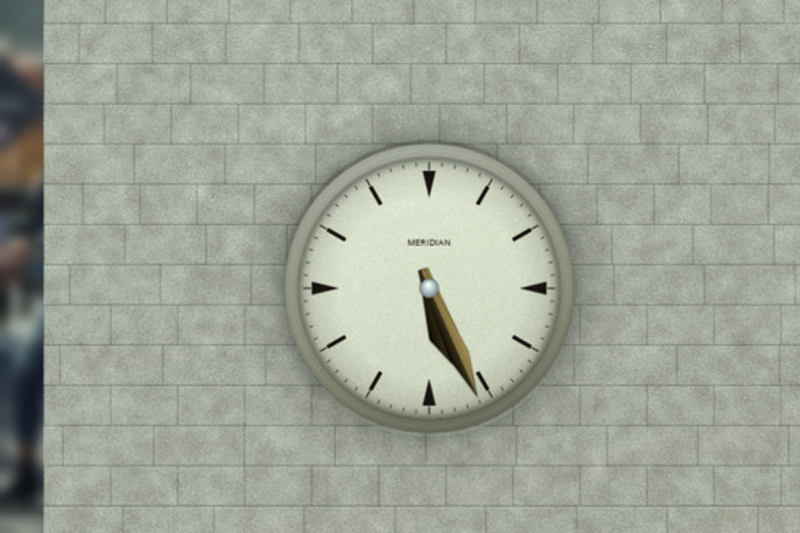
5 h 26 min
